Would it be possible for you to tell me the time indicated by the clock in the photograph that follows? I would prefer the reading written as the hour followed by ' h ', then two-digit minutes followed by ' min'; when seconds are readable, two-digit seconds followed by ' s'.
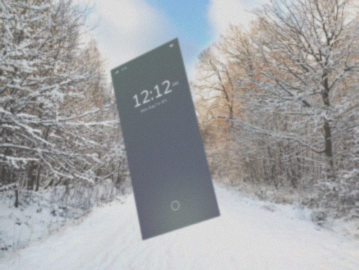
12 h 12 min
